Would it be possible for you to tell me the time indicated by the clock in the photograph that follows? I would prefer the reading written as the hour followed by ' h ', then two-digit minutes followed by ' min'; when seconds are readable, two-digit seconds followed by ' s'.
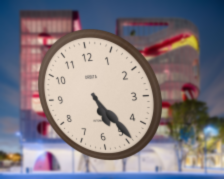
5 h 24 min
